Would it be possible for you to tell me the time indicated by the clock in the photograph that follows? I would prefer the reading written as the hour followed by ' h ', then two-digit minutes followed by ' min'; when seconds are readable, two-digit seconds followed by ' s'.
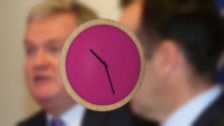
10 h 27 min
